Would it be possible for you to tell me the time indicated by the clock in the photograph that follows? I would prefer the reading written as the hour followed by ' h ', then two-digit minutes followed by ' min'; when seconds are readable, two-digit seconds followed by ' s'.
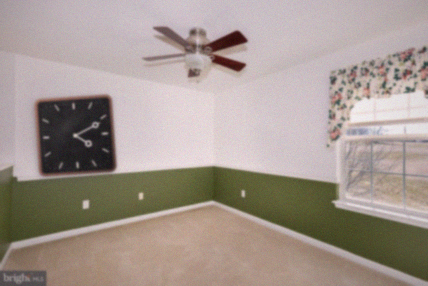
4 h 11 min
